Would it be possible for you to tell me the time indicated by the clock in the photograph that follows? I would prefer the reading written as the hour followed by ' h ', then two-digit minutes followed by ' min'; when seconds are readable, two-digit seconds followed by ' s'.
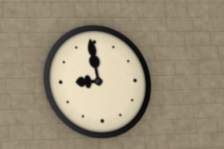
8 h 59 min
